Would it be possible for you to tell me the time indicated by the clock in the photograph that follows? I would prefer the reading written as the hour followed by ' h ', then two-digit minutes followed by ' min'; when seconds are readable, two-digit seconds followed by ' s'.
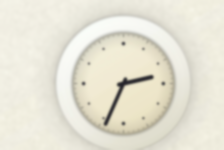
2 h 34 min
